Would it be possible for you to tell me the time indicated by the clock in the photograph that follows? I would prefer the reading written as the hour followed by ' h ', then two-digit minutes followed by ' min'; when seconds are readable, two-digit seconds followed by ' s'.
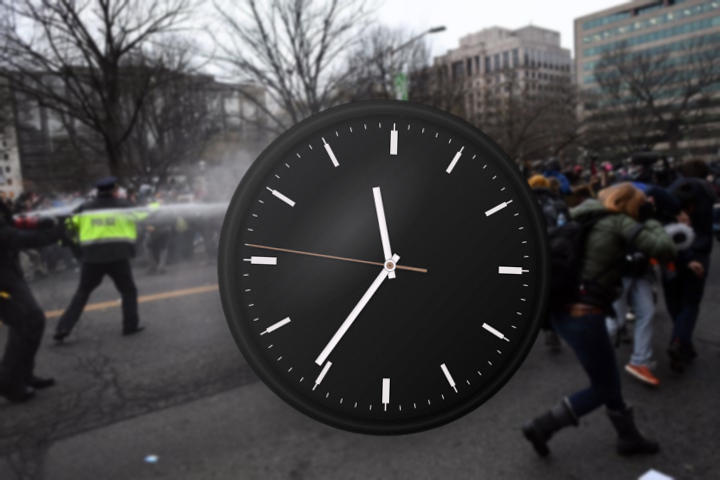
11 h 35 min 46 s
